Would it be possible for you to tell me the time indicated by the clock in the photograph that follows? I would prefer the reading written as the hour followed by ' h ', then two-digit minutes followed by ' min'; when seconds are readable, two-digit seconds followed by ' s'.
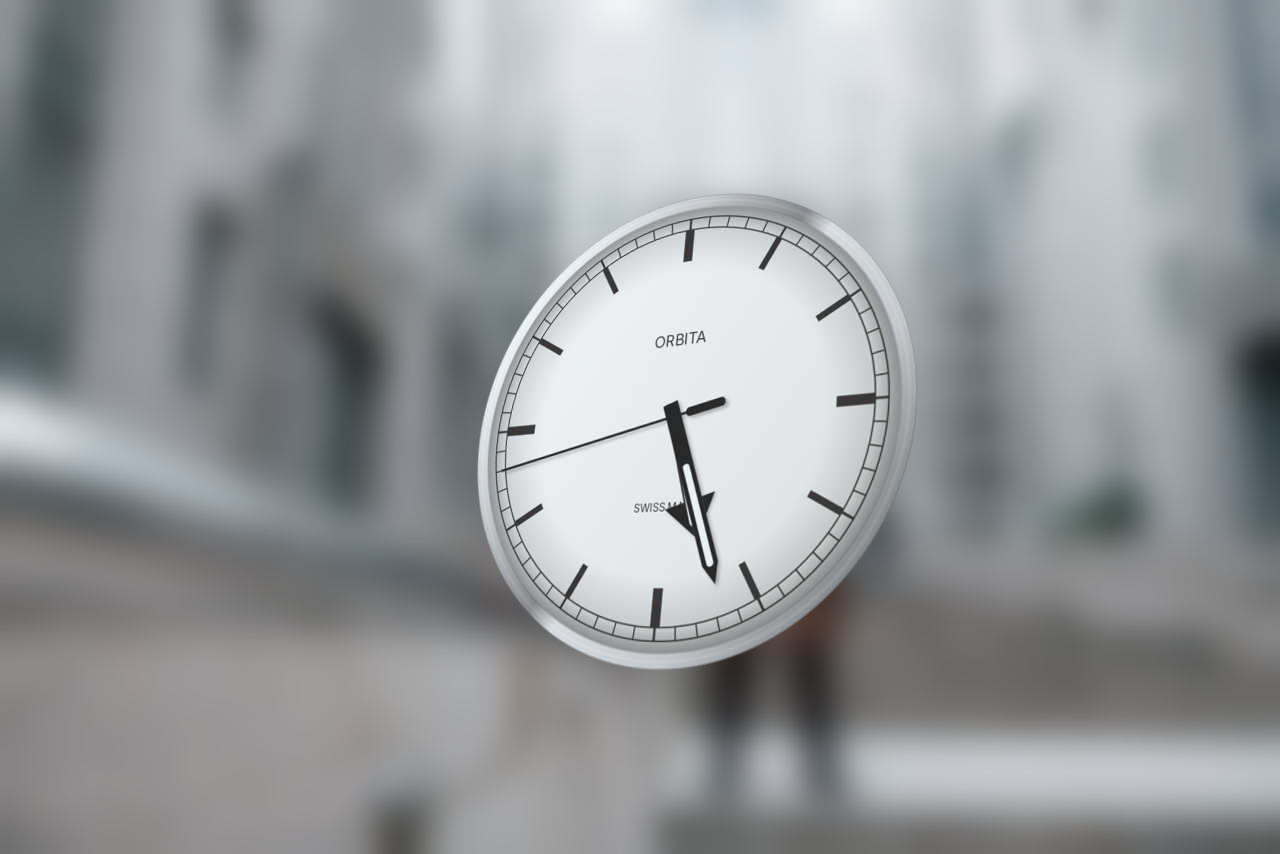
5 h 26 min 43 s
